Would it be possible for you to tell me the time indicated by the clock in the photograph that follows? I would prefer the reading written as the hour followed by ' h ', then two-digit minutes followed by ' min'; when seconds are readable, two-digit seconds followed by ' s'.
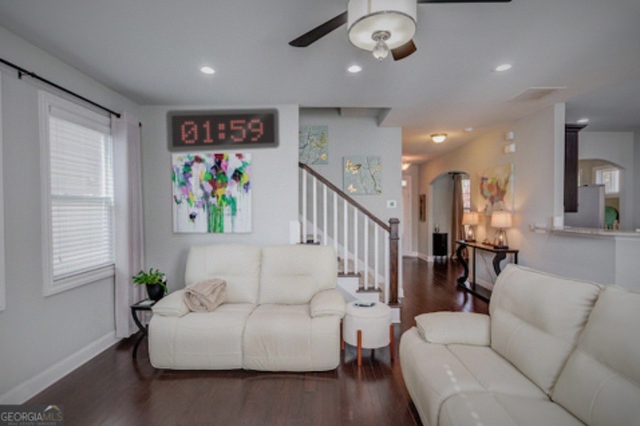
1 h 59 min
